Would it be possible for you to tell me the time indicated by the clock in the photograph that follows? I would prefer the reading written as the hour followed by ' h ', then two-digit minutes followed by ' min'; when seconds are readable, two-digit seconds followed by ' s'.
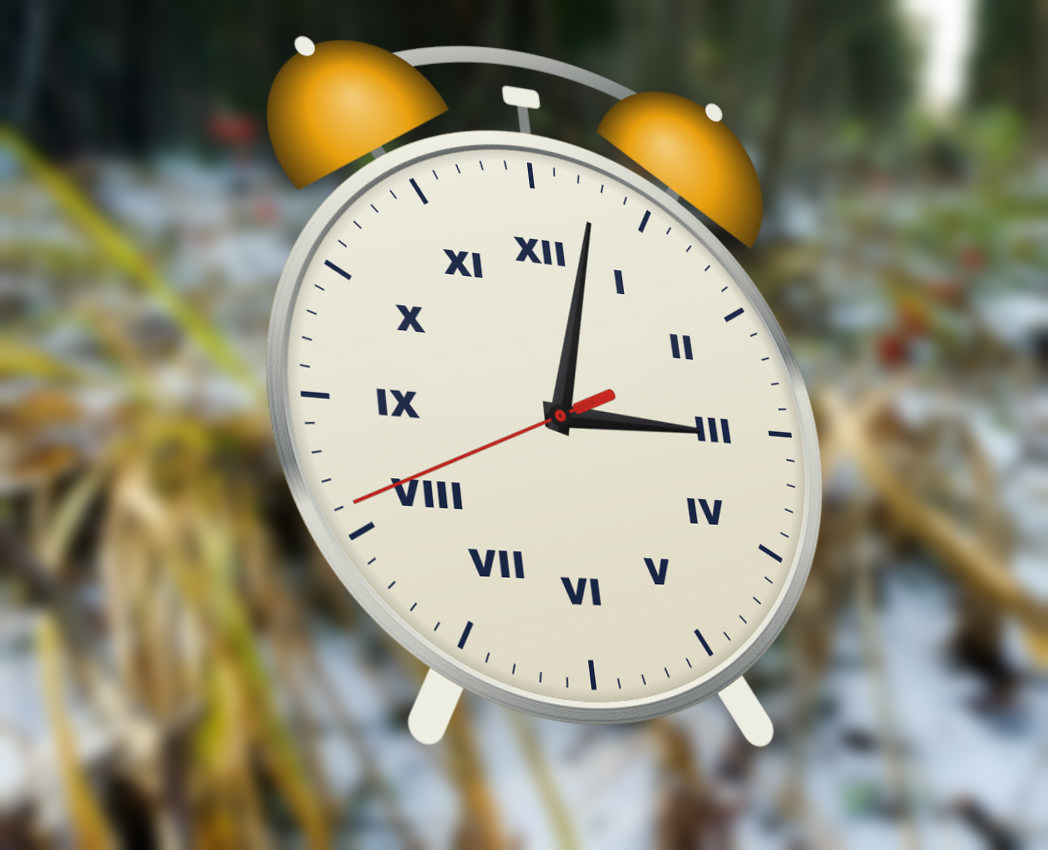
3 h 02 min 41 s
